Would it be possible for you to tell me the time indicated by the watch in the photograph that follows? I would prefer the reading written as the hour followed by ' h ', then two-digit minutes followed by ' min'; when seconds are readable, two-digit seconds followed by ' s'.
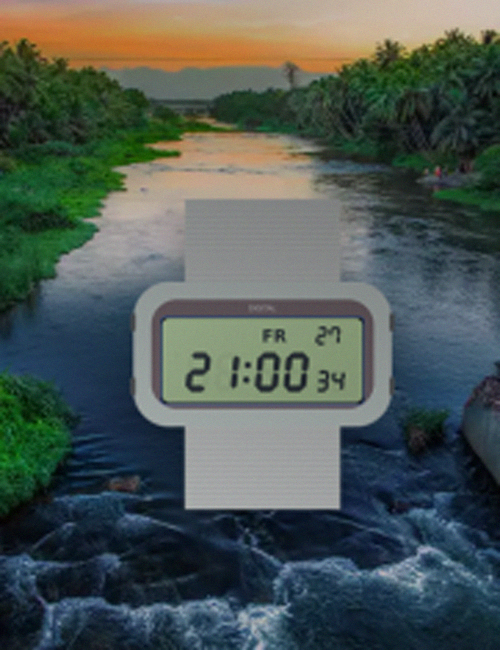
21 h 00 min 34 s
